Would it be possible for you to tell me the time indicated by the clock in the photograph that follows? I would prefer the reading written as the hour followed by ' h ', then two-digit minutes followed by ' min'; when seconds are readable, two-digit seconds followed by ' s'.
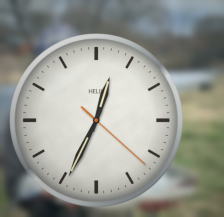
12 h 34 min 22 s
